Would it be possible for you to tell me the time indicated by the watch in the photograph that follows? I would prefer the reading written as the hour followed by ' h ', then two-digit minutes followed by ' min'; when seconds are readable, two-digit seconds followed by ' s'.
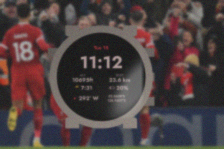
11 h 12 min
